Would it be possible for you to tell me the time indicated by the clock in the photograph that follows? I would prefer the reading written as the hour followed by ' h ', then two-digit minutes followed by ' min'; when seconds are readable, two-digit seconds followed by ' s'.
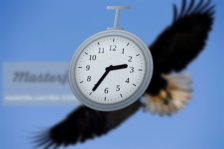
2 h 35 min
